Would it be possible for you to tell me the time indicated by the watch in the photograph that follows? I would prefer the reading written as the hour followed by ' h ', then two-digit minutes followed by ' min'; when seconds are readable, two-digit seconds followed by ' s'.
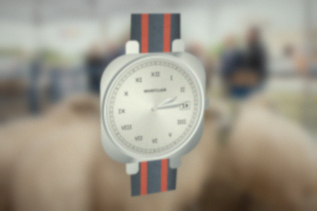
2 h 14 min
